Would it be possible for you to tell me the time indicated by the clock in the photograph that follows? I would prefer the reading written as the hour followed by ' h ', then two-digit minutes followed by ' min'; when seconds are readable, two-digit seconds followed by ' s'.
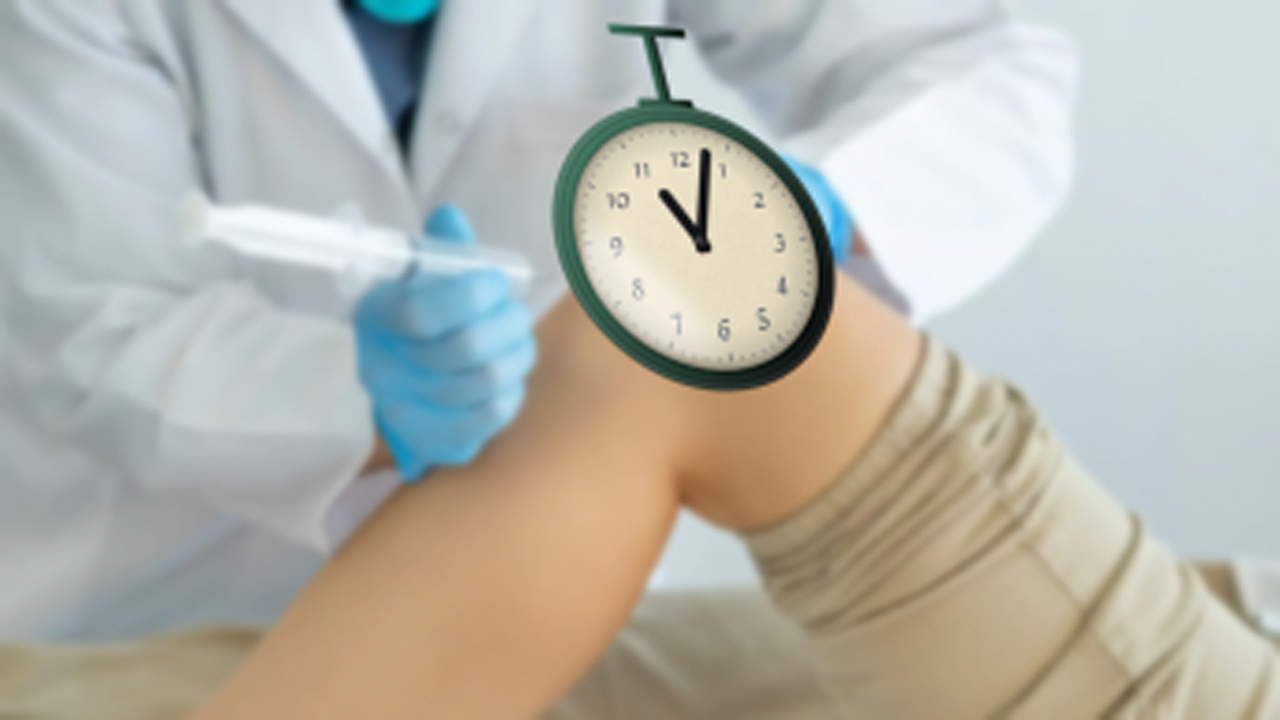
11 h 03 min
